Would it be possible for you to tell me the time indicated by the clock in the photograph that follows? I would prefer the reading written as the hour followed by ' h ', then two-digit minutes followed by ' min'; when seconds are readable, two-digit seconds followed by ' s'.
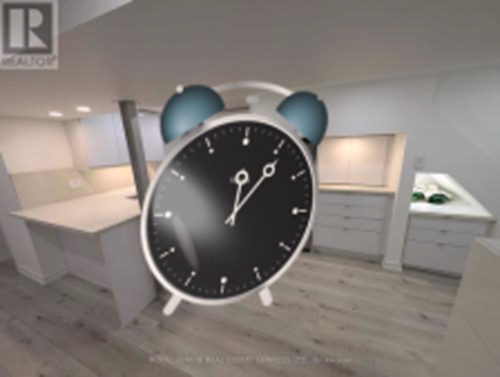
12 h 06 min
